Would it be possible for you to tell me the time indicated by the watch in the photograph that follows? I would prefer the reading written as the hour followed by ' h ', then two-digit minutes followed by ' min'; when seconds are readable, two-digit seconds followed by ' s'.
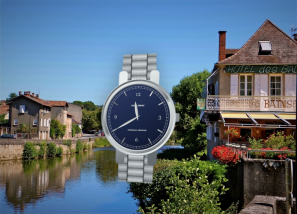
11 h 40 min
